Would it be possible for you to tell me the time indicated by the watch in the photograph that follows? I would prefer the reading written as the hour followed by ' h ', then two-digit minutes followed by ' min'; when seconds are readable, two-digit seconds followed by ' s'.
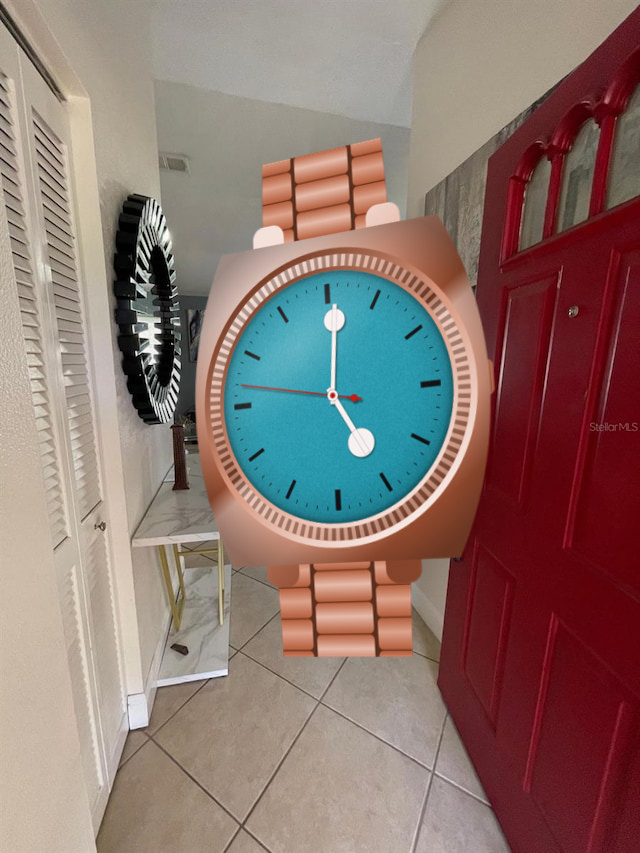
5 h 00 min 47 s
